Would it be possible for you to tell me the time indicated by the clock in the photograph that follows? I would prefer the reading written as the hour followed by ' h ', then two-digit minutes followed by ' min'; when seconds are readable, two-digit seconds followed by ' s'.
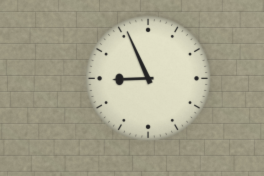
8 h 56 min
